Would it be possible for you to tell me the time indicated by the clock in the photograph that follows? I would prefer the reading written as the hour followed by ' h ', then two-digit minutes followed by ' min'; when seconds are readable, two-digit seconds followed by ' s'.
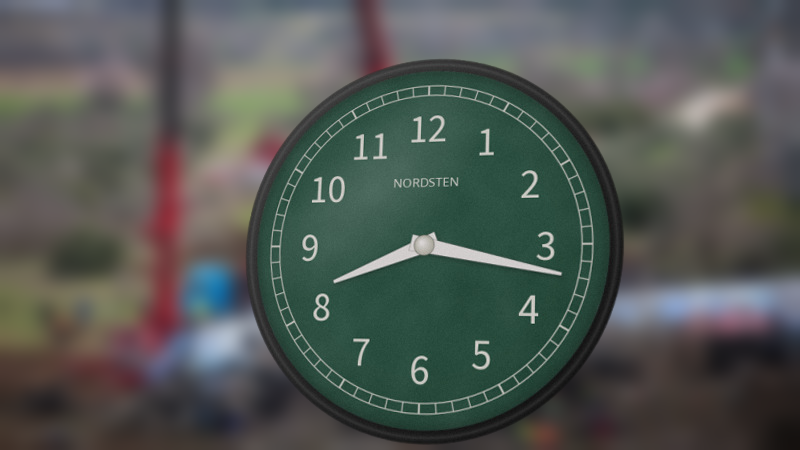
8 h 17 min
